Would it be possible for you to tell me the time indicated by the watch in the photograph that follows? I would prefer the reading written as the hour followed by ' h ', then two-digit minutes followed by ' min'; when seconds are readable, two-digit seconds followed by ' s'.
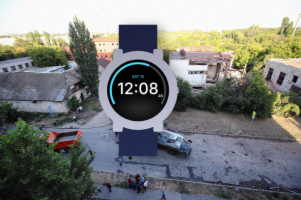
12 h 08 min
